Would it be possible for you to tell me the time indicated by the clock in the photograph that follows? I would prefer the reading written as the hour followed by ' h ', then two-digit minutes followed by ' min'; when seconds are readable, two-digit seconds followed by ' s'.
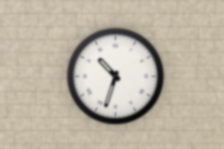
10 h 33 min
